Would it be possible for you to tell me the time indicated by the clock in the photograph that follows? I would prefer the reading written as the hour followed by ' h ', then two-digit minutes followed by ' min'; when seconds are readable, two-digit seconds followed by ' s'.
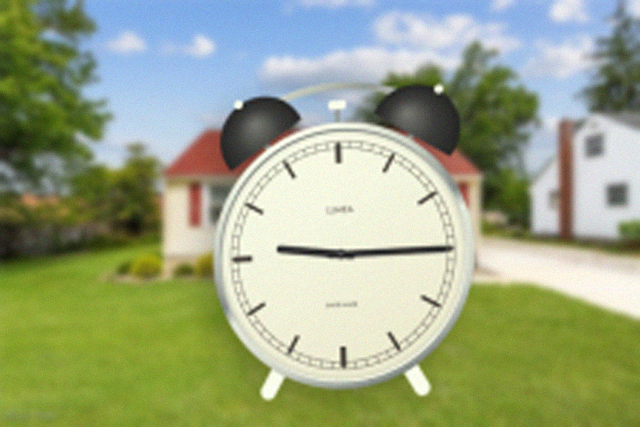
9 h 15 min
